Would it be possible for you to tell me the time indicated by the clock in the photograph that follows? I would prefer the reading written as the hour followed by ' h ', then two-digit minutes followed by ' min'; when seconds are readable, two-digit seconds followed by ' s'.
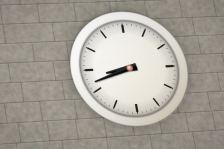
8 h 42 min
